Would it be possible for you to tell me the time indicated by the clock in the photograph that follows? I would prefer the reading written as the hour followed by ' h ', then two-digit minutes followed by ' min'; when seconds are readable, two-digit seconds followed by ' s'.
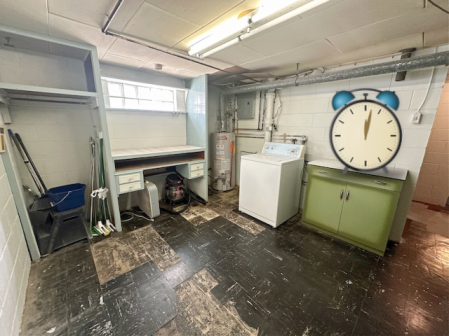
12 h 02 min
